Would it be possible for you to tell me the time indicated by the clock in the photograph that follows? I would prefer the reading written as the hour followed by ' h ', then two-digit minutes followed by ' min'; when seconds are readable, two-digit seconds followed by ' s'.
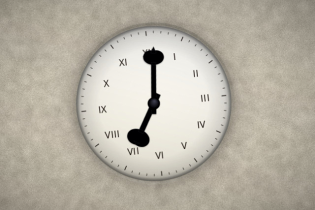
7 h 01 min
